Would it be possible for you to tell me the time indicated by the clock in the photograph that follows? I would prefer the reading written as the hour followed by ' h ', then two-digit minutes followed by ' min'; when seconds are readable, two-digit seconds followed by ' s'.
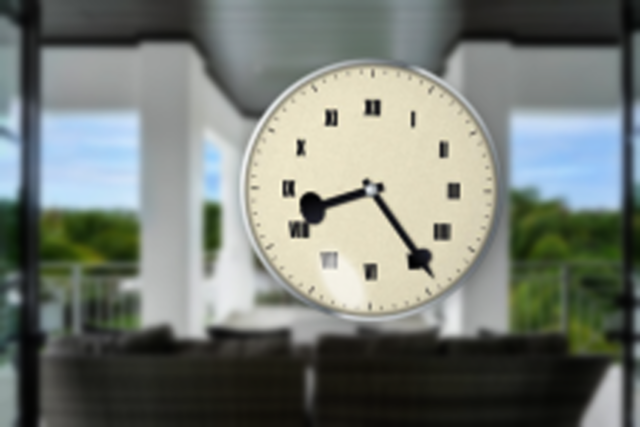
8 h 24 min
